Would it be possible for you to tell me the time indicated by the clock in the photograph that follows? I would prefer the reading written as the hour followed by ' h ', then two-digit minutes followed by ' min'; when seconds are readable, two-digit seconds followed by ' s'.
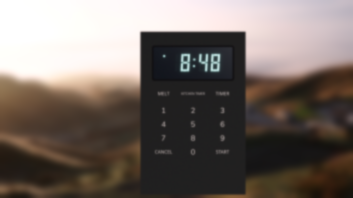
8 h 48 min
